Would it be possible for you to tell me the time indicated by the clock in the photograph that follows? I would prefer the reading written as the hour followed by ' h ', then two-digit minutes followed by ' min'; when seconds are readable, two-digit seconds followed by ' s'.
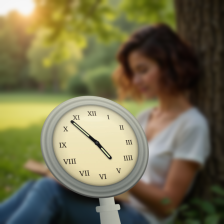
4 h 53 min
